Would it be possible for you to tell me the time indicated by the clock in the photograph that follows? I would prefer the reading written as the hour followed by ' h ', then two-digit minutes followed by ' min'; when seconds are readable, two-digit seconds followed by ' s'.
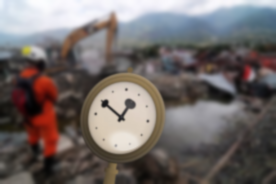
12 h 50 min
